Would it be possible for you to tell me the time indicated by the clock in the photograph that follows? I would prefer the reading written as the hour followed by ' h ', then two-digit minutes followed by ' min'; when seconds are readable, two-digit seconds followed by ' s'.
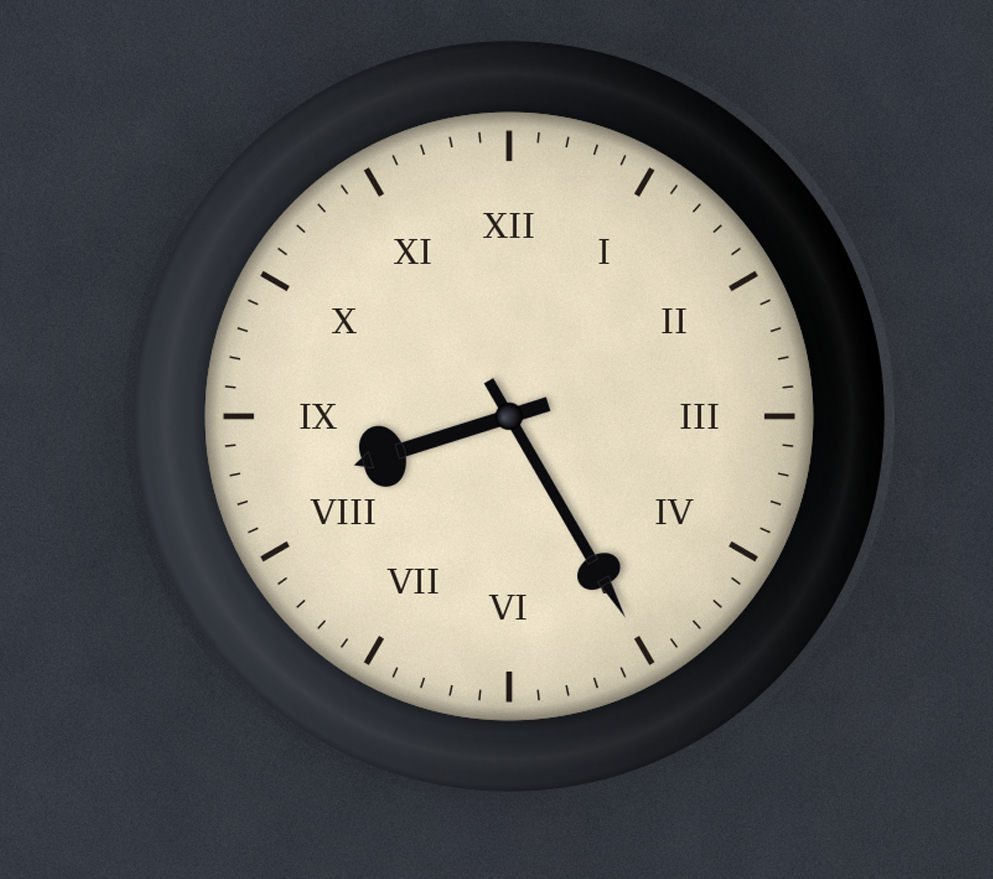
8 h 25 min
